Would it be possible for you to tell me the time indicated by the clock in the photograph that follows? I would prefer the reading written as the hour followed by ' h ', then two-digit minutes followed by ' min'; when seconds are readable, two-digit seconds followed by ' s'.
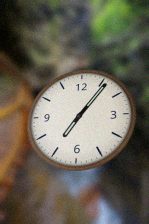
7 h 06 min
